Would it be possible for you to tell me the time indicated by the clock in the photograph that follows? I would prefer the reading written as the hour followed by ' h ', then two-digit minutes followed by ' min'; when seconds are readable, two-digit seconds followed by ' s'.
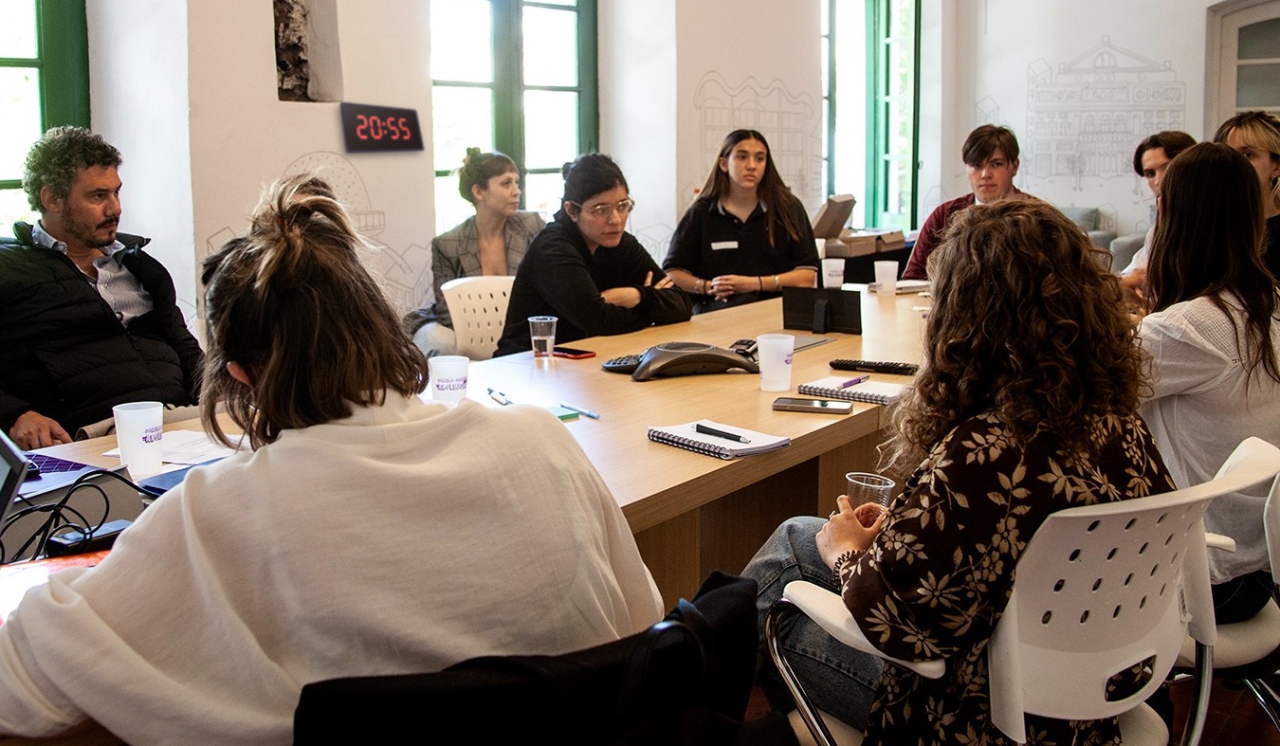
20 h 55 min
